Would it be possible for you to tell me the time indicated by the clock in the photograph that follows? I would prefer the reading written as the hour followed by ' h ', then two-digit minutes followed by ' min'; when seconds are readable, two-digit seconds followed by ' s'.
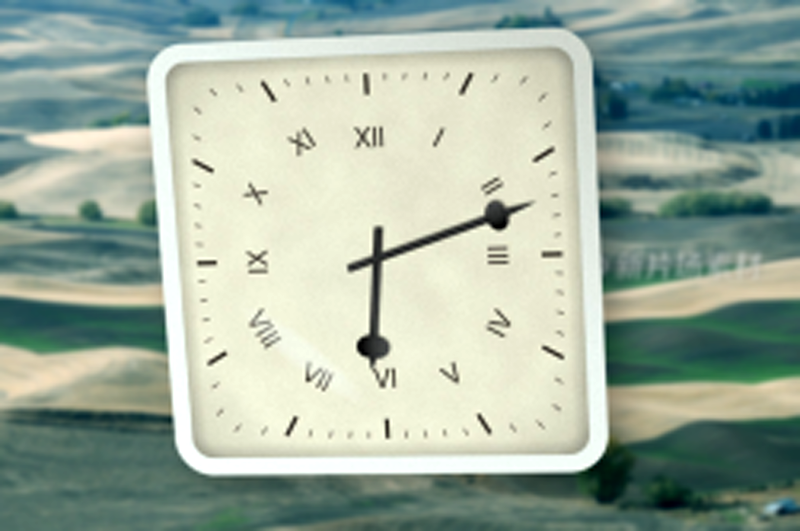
6 h 12 min
